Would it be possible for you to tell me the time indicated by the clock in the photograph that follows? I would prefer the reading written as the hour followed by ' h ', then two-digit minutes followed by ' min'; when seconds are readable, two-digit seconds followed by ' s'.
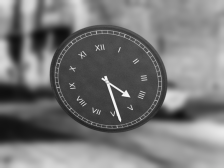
4 h 29 min
